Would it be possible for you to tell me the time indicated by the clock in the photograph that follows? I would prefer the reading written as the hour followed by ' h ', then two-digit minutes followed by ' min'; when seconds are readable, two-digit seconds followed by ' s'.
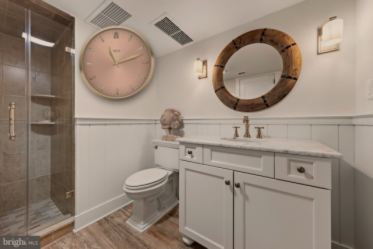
11 h 12 min
